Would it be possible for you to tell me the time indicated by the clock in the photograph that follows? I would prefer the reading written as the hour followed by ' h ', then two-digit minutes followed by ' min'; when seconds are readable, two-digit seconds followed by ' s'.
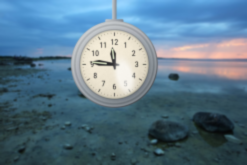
11 h 46 min
